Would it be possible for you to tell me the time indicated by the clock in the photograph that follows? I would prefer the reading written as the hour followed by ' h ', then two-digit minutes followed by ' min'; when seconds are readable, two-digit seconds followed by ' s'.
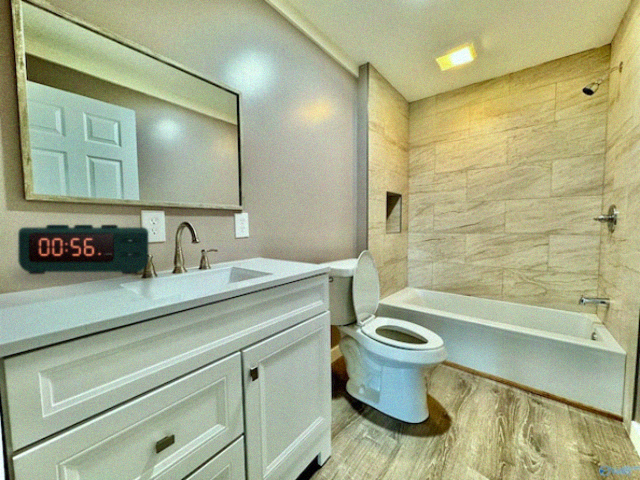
0 h 56 min
